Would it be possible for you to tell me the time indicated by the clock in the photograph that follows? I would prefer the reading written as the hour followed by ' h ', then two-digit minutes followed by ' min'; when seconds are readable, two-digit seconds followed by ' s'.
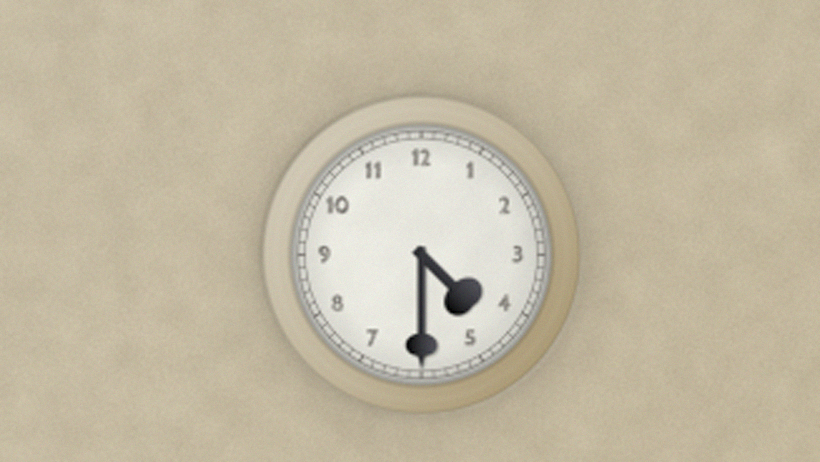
4 h 30 min
